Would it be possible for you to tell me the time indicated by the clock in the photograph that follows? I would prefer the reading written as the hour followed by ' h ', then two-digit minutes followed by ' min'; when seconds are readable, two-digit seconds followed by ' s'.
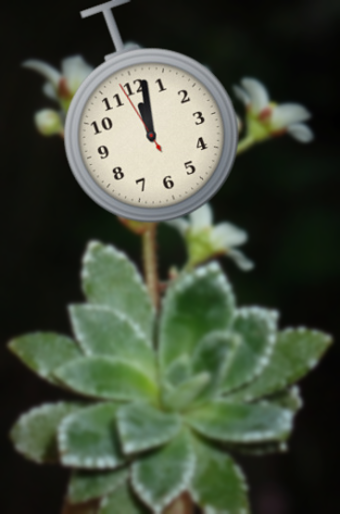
12 h 01 min 58 s
